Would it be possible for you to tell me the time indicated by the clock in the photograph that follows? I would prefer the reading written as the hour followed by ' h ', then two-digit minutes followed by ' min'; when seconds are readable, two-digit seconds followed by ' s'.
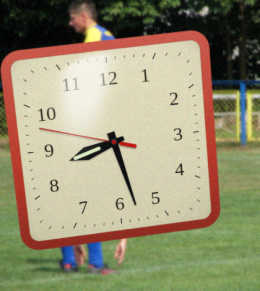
8 h 27 min 48 s
